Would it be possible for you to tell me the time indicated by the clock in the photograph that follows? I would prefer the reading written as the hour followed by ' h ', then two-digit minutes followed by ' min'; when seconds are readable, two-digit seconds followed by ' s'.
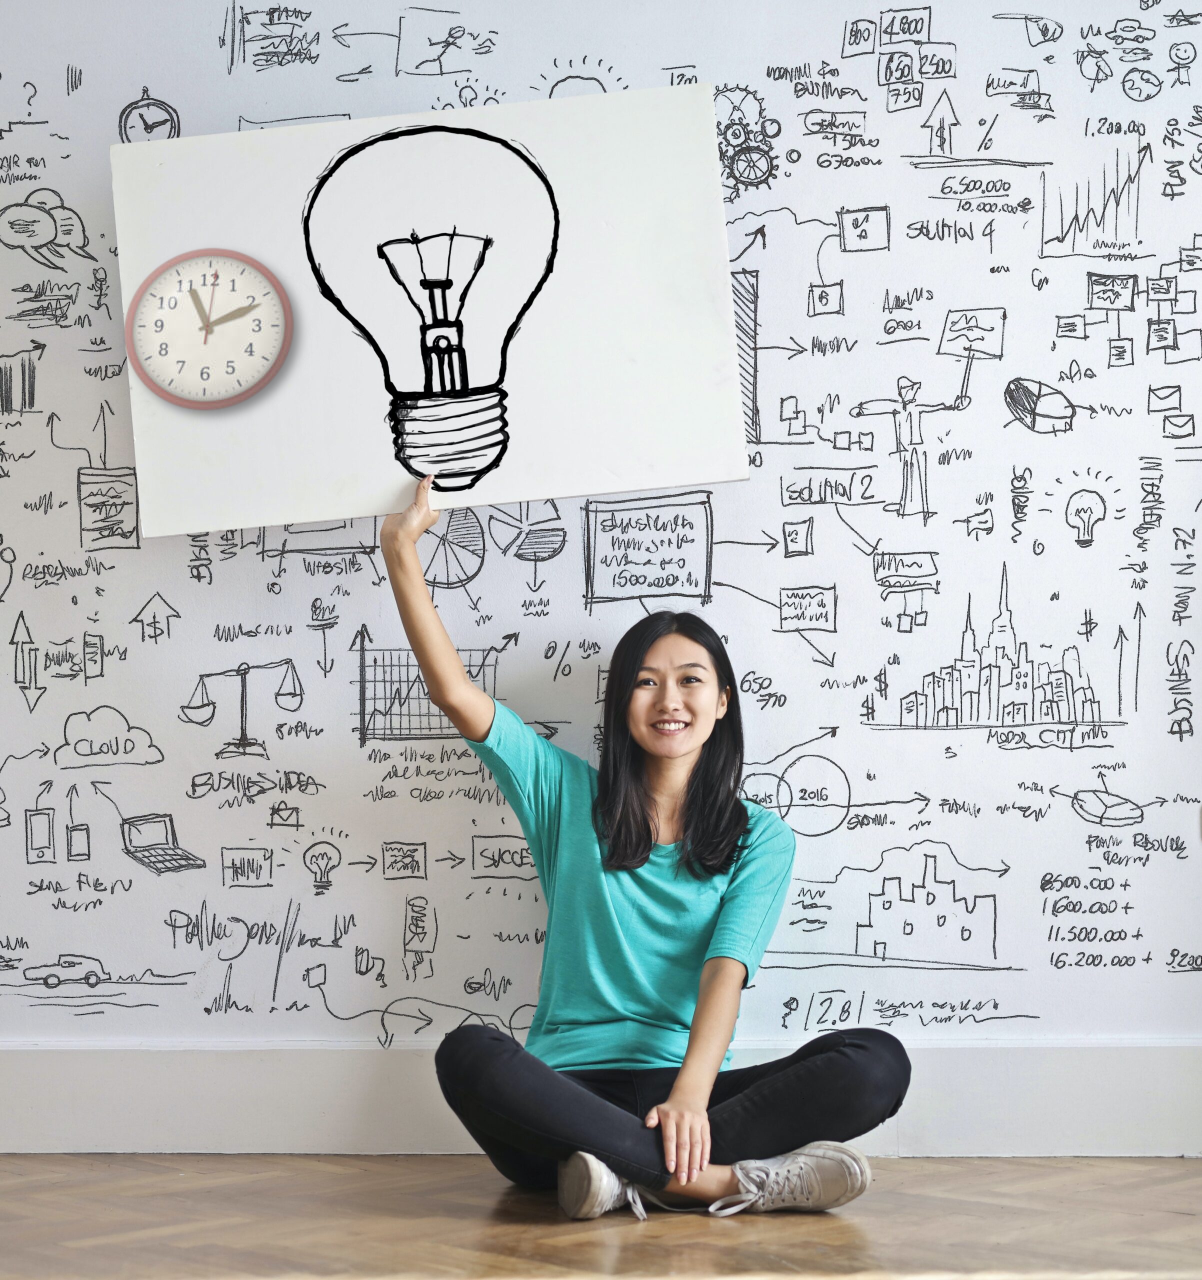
11 h 11 min 01 s
